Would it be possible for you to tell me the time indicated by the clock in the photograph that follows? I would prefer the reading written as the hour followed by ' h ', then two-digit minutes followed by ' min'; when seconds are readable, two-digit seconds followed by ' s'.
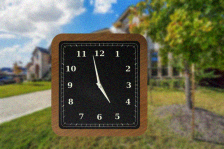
4 h 58 min
